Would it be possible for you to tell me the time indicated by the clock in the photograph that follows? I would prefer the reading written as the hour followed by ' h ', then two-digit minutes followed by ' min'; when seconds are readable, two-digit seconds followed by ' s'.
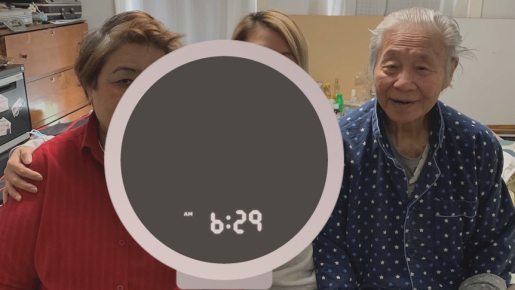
6 h 29 min
